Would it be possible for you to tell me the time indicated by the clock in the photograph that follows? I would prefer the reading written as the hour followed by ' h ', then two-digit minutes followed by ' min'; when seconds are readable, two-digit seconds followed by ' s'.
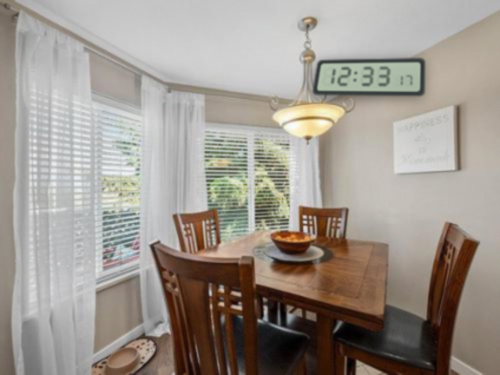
12 h 33 min 17 s
